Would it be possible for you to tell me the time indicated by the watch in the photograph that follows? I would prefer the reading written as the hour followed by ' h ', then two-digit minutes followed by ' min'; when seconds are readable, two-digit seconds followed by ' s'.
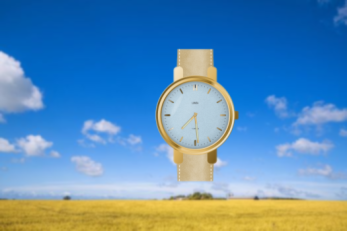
7 h 29 min
